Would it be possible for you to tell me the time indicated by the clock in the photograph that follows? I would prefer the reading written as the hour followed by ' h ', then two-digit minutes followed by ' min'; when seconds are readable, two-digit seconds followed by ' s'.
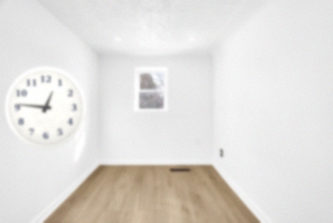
12 h 46 min
